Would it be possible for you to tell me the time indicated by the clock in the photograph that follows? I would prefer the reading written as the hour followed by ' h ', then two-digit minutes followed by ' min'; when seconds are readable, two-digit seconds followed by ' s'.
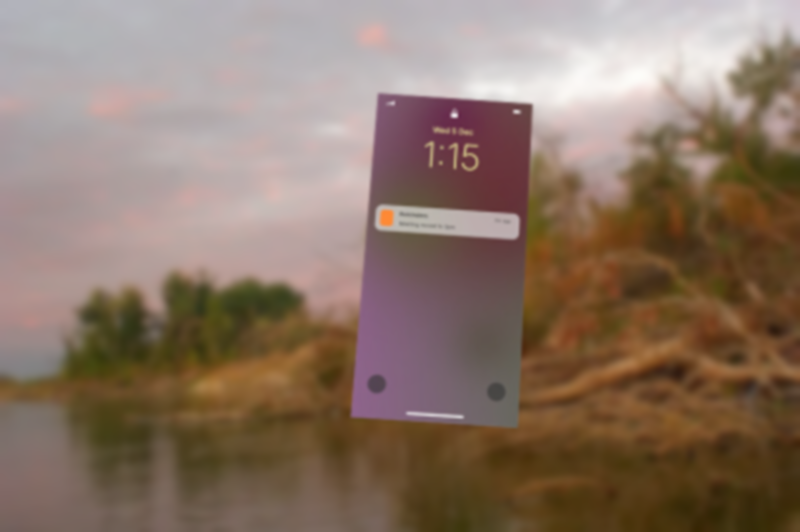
1 h 15 min
